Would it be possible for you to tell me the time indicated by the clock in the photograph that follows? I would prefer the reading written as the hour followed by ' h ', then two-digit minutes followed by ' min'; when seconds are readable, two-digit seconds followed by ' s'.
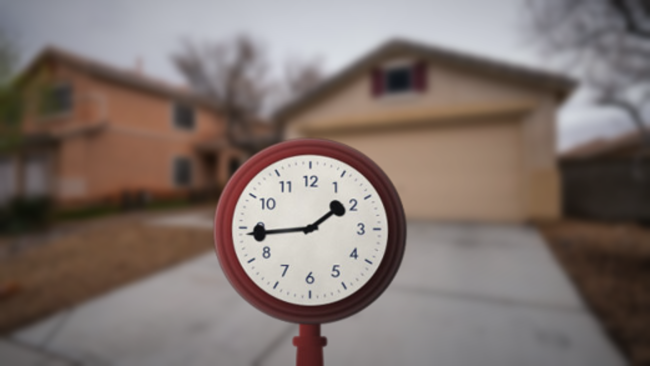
1 h 44 min
